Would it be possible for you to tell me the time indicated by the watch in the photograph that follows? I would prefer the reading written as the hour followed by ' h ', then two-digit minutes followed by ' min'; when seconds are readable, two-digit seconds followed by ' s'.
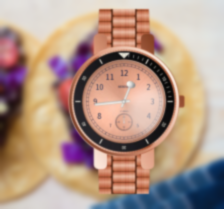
12 h 44 min
